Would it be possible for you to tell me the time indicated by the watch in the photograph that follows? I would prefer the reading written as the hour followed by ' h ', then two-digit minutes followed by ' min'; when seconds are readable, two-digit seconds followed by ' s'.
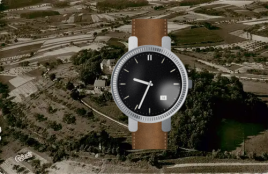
9 h 34 min
